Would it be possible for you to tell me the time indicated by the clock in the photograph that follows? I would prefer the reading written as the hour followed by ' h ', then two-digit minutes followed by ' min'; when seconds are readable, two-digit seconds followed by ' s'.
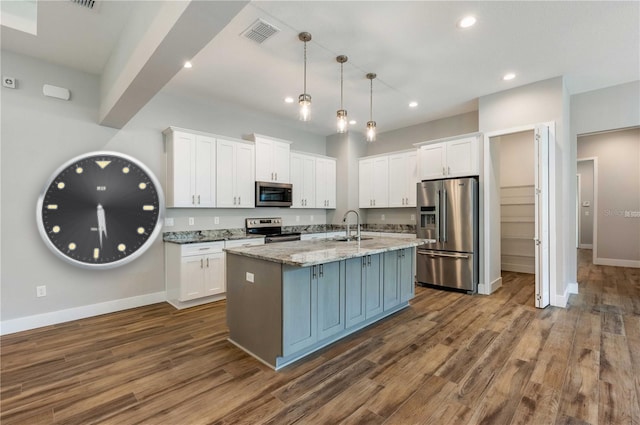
5 h 29 min
